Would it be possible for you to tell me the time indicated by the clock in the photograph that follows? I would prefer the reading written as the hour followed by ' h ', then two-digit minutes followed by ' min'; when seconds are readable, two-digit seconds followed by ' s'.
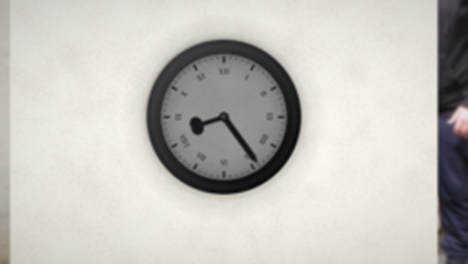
8 h 24 min
